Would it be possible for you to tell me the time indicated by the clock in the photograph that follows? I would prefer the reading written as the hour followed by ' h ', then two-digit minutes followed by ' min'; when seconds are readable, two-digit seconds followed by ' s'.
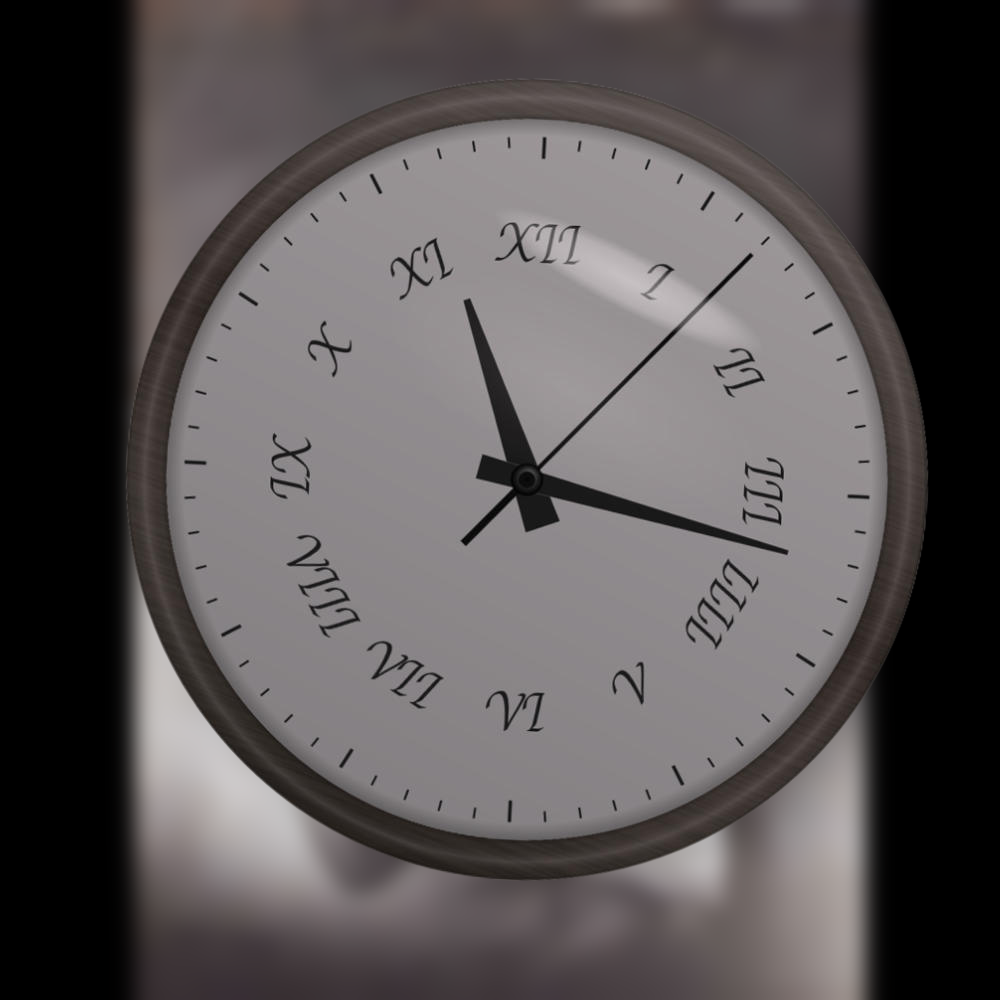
11 h 17 min 07 s
